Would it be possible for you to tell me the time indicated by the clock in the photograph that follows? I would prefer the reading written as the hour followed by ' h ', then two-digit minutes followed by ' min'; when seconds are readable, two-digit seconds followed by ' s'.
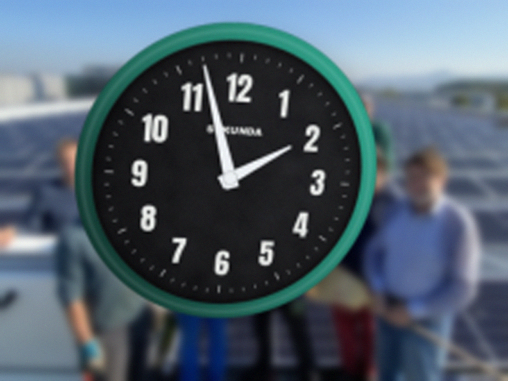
1 h 57 min
